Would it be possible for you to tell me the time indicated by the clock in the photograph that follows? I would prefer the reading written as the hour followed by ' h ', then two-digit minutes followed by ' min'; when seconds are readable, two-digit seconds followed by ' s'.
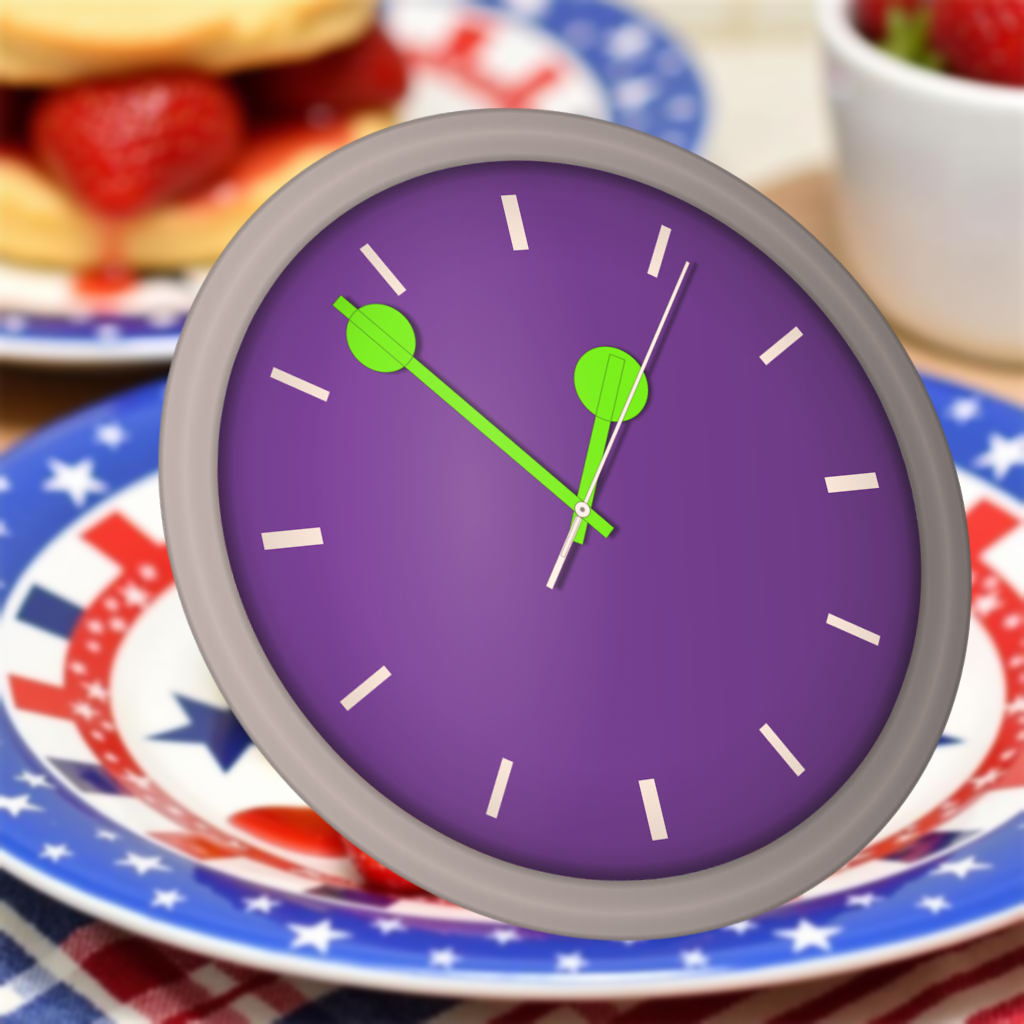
12 h 53 min 06 s
